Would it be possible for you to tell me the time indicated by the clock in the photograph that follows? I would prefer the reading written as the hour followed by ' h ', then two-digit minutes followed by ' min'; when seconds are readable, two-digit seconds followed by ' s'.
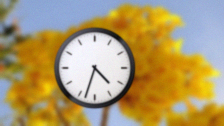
4 h 33 min
